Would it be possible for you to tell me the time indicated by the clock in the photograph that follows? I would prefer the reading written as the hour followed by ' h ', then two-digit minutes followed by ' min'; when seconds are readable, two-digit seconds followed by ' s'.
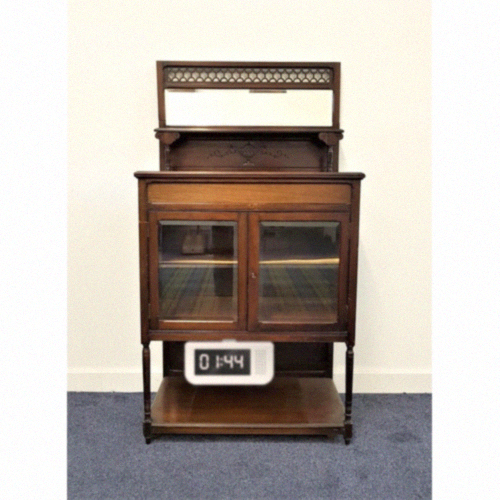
1 h 44 min
